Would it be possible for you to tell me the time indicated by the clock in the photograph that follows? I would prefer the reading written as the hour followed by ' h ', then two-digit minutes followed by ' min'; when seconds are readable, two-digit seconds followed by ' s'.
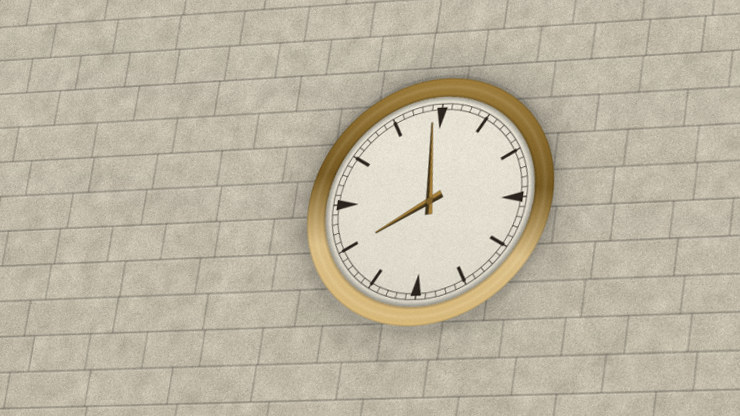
7 h 59 min
